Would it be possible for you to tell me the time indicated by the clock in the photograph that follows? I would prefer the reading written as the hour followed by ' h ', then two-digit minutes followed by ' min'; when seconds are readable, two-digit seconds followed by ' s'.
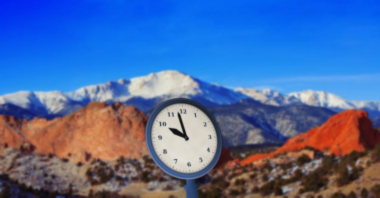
9 h 58 min
